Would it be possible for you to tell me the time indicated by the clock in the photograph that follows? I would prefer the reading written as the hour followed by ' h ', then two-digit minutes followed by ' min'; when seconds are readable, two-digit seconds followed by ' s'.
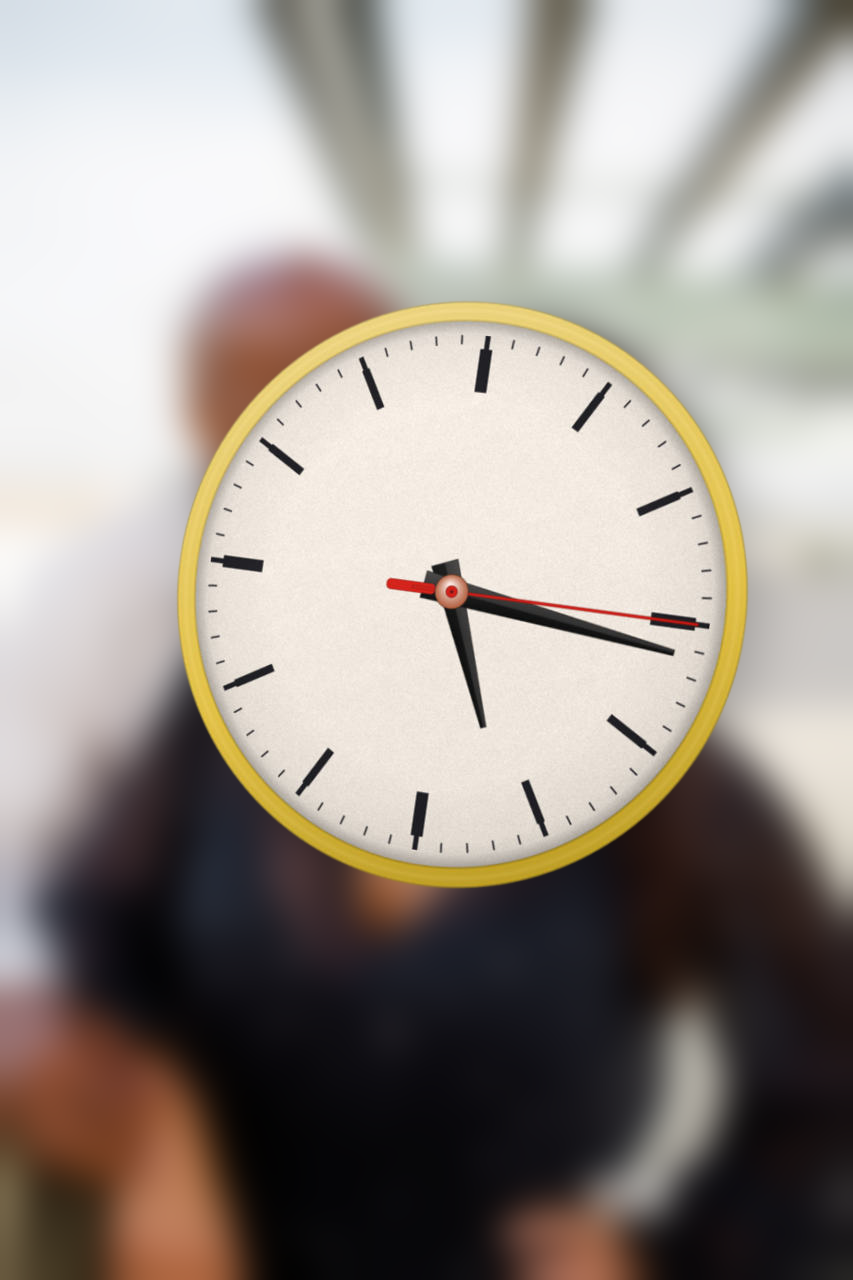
5 h 16 min 15 s
